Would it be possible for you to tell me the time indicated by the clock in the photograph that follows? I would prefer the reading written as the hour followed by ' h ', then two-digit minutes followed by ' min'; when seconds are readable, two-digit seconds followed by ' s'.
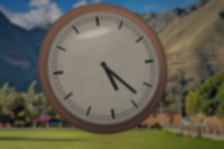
5 h 23 min
